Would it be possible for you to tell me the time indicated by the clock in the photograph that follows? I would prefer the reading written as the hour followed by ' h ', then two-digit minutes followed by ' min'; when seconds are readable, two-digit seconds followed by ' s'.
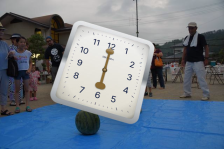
6 h 00 min
